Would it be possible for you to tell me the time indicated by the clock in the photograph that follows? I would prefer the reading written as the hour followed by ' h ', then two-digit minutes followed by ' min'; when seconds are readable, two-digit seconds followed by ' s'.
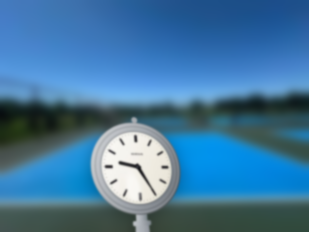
9 h 25 min
